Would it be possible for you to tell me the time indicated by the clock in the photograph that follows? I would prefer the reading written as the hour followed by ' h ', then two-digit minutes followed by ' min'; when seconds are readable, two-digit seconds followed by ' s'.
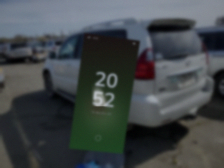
20 h 52 min
